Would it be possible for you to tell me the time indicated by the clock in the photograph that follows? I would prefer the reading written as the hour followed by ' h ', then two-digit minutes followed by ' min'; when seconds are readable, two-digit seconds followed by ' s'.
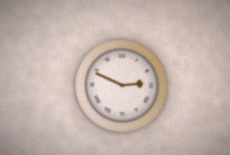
2 h 49 min
